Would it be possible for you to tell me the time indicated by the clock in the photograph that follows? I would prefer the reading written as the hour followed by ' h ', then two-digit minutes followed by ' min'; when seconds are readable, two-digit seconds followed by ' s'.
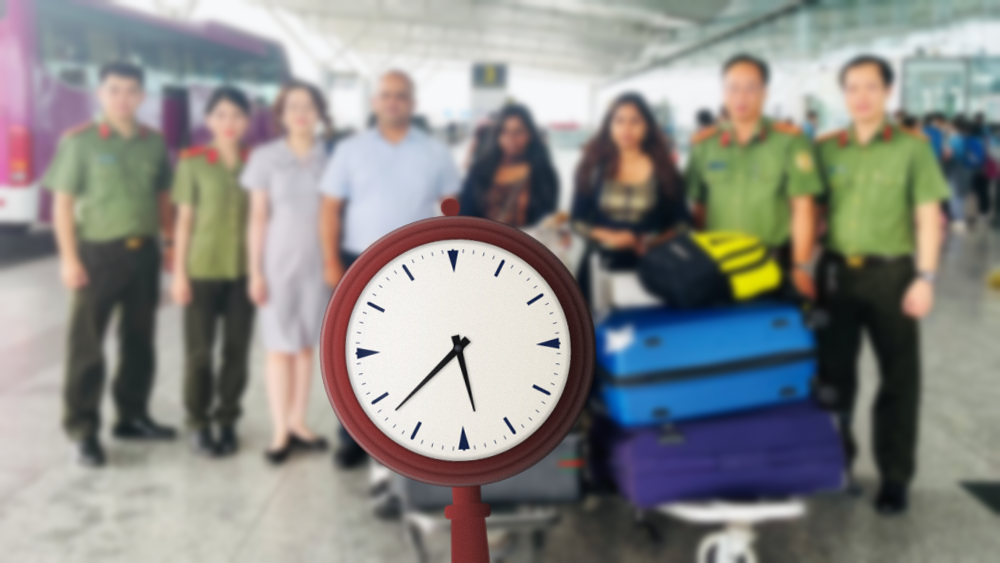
5 h 38 min
